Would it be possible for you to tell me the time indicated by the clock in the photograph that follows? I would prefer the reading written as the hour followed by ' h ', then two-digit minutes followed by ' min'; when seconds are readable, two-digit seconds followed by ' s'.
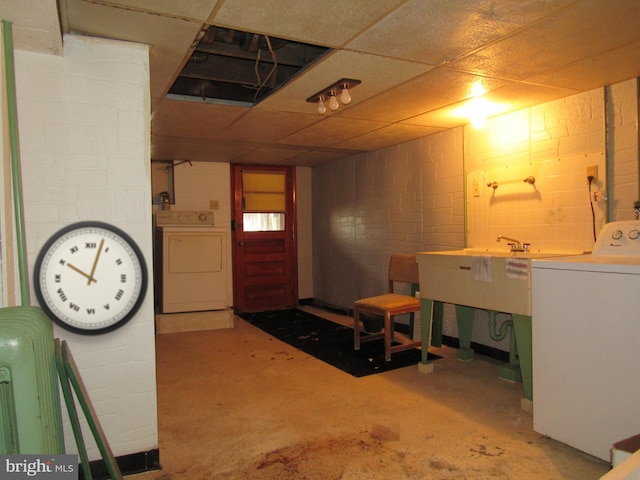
10 h 03 min
